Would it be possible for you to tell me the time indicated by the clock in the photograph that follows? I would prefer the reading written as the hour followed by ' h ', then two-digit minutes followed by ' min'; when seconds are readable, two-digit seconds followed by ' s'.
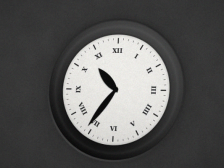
10 h 36 min
